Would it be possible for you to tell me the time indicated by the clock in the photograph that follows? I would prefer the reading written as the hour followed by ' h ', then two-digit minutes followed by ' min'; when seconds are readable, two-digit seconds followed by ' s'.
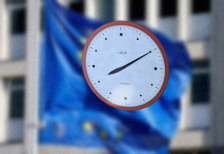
8 h 10 min
